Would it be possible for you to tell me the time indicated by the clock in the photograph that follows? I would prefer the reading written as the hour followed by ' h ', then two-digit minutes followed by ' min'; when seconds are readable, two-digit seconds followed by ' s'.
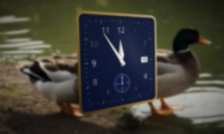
11 h 54 min
